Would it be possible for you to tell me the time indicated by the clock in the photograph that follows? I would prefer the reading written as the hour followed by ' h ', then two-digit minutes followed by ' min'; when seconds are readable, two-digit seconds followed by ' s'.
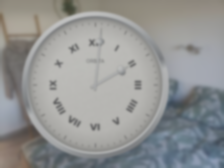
2 h 01 min
